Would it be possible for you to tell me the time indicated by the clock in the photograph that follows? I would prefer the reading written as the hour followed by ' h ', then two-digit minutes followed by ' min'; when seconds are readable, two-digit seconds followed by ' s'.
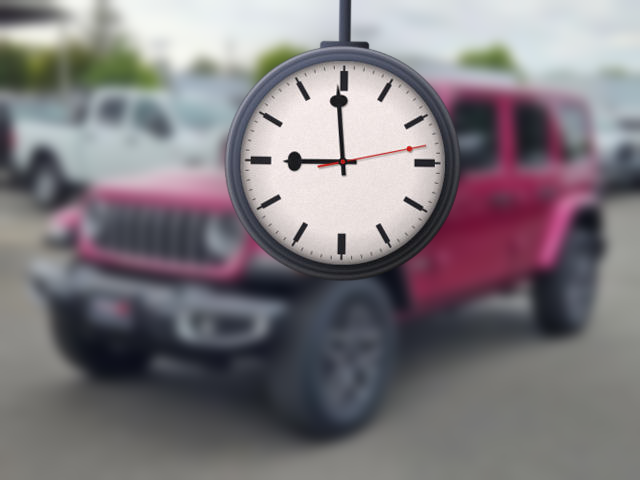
8 h 59 min 13 s
